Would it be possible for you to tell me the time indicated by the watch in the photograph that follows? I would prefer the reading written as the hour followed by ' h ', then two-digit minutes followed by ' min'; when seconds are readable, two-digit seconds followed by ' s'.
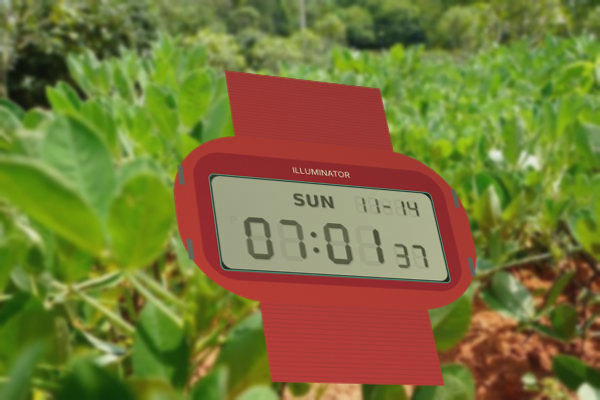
7 h 01 min 37 s
